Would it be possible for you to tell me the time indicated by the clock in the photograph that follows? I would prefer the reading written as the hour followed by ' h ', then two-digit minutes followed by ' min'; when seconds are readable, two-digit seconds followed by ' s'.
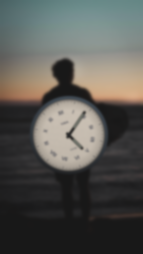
5 h 09 min
